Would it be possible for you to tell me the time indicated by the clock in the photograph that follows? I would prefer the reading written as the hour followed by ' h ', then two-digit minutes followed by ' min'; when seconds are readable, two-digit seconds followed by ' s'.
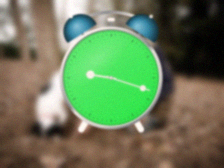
9 h 18 min
